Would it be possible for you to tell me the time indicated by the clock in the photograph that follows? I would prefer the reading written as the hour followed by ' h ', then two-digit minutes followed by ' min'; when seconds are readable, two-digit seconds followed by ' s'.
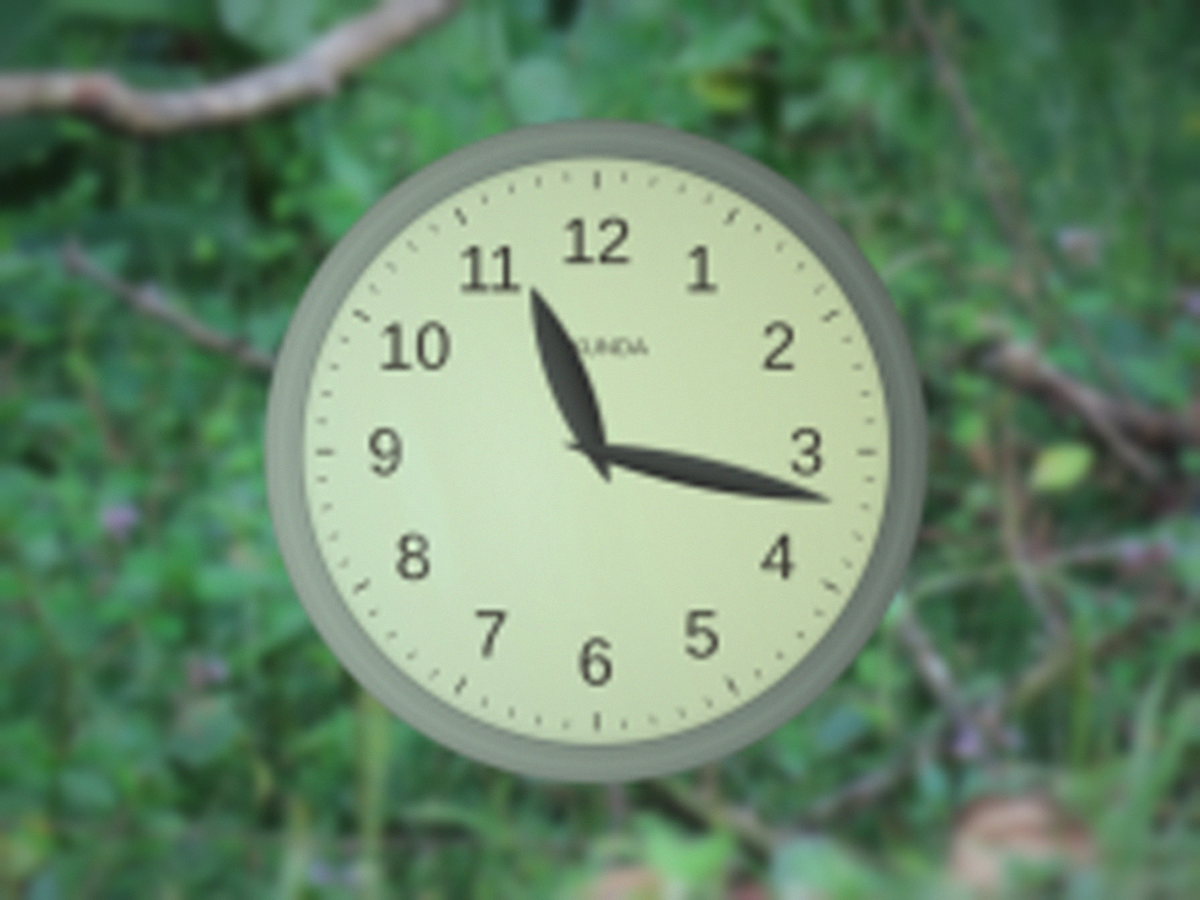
11 h 17 min
